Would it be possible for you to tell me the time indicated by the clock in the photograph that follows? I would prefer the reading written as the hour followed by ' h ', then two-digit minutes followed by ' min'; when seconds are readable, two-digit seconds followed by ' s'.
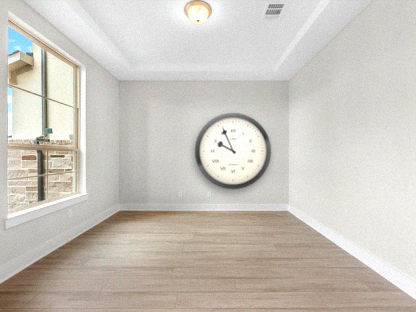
9 h 56 min
